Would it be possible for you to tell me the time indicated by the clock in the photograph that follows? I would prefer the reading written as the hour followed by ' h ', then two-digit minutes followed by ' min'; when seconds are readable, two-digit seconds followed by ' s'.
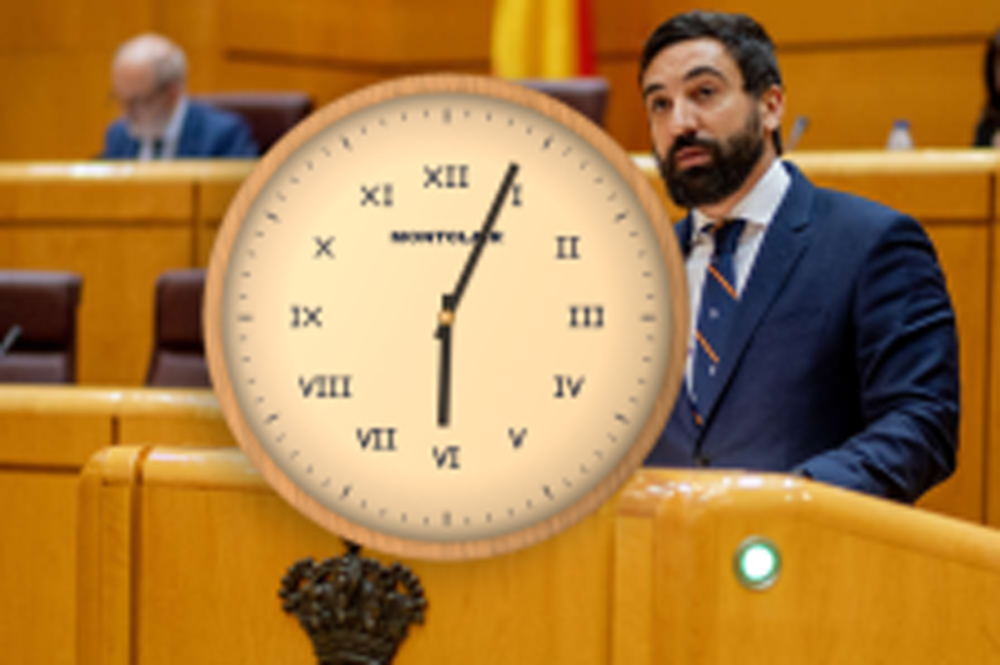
6 h 04 min
